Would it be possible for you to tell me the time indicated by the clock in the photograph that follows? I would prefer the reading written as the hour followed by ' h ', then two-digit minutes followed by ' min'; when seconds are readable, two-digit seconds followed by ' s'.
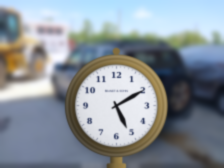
5 h 10 min
